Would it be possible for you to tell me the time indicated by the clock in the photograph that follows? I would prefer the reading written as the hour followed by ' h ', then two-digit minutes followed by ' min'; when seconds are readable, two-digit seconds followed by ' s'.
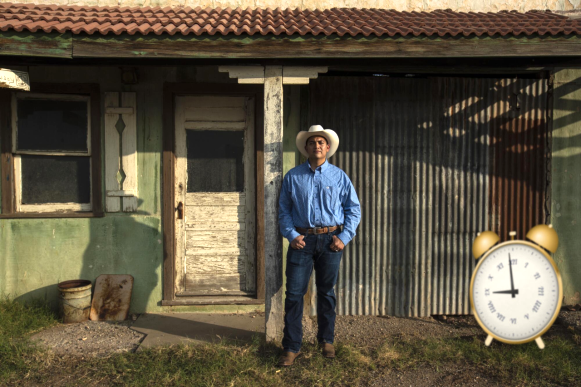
8 h 59 min
